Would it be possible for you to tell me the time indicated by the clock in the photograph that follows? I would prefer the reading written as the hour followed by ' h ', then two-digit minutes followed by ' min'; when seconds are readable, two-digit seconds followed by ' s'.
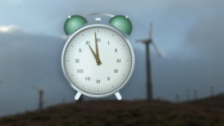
10 h 59 min
